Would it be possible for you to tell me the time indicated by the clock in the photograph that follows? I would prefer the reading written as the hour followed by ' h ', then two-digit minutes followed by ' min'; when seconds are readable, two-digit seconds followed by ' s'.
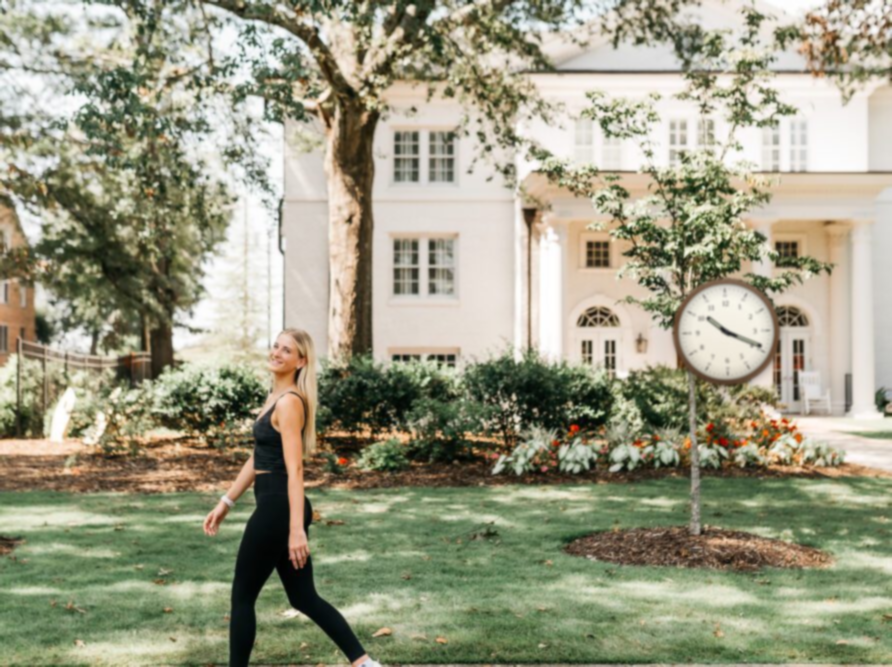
10 h 19 min
